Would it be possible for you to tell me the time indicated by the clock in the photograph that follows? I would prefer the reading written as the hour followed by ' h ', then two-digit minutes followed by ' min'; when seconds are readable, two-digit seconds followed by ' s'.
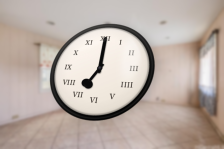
7 h 00 min
